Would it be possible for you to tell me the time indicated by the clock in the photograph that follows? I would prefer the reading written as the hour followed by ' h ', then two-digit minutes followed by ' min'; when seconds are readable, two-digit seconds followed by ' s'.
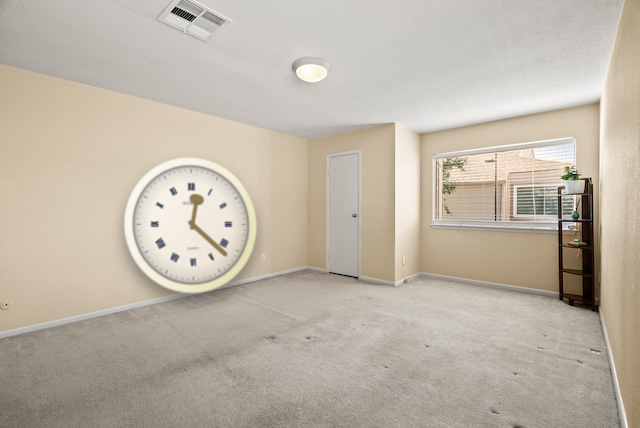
12 h 22 min
